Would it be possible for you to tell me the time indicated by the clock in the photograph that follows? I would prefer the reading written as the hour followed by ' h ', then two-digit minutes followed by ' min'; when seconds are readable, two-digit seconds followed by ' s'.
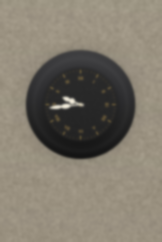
9 h 44 min
